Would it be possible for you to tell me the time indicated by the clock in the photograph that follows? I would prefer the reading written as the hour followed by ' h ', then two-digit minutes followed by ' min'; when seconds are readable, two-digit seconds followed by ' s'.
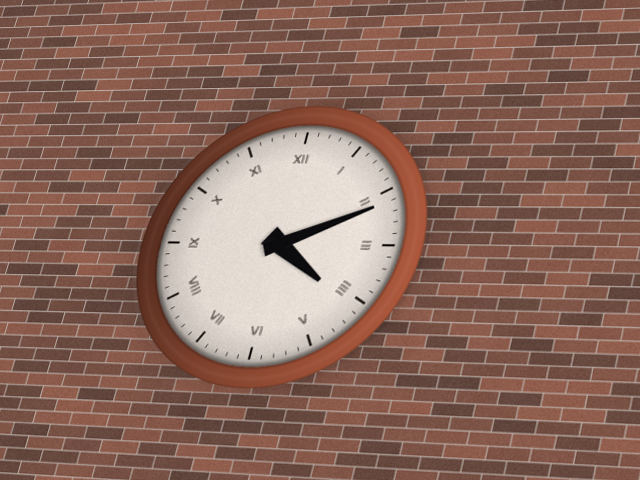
4 h 11 min
